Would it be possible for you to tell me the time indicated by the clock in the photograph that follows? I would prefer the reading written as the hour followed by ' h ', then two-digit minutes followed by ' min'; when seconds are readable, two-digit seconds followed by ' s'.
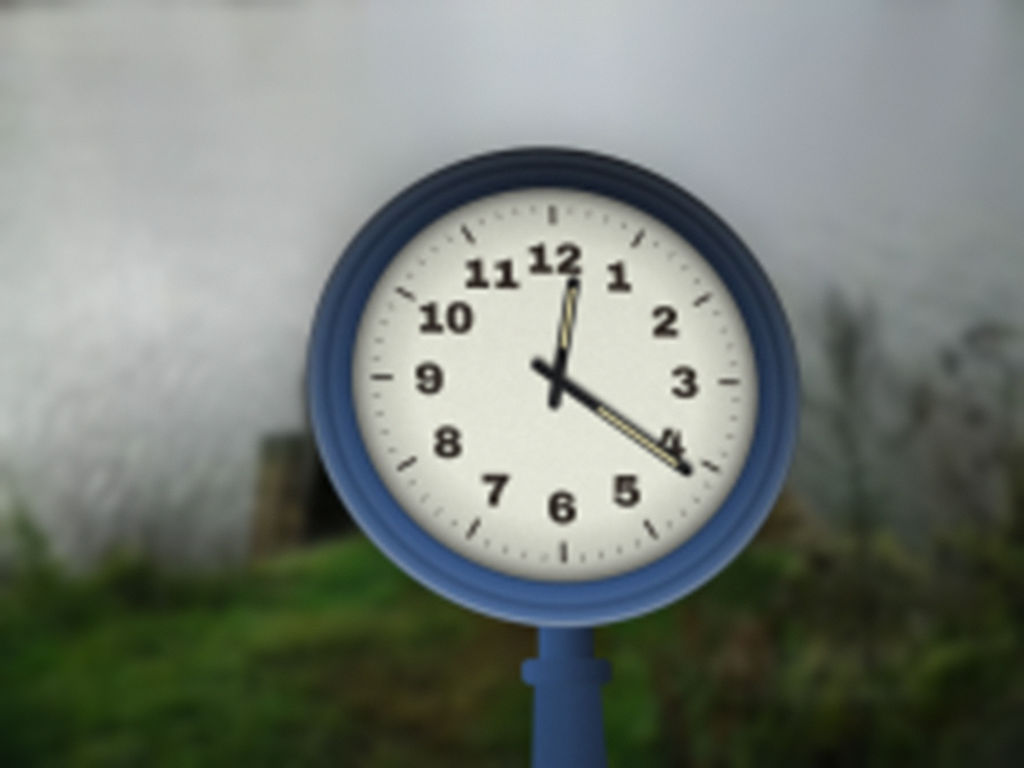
12 h 21 min
